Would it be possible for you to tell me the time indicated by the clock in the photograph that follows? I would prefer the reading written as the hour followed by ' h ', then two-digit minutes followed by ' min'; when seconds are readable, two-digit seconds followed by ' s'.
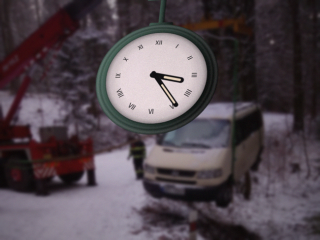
3 h 24 min
